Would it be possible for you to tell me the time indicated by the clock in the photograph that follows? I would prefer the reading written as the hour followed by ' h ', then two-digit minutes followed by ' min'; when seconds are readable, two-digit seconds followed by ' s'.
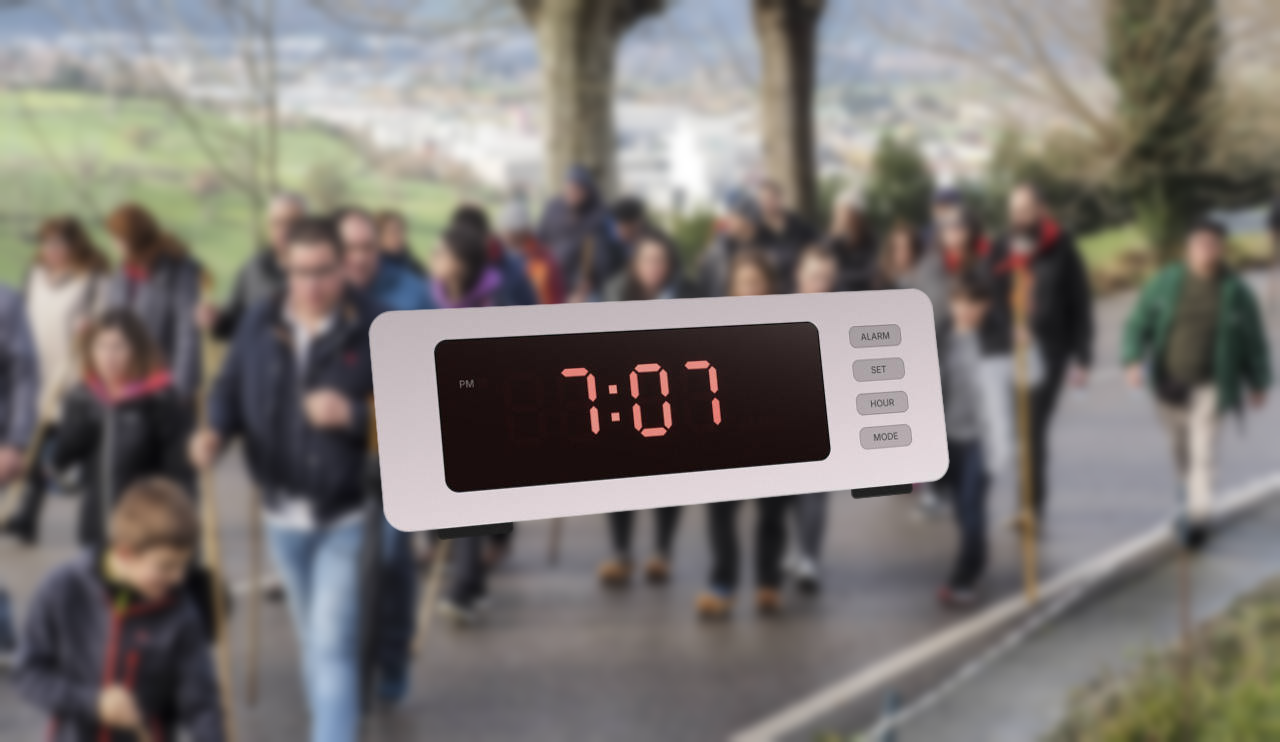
7 h 07 min
